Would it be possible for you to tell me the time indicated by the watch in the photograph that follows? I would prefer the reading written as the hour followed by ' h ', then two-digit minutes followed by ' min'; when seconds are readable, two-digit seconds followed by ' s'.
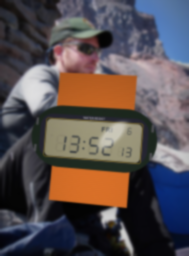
13 h 52 min
